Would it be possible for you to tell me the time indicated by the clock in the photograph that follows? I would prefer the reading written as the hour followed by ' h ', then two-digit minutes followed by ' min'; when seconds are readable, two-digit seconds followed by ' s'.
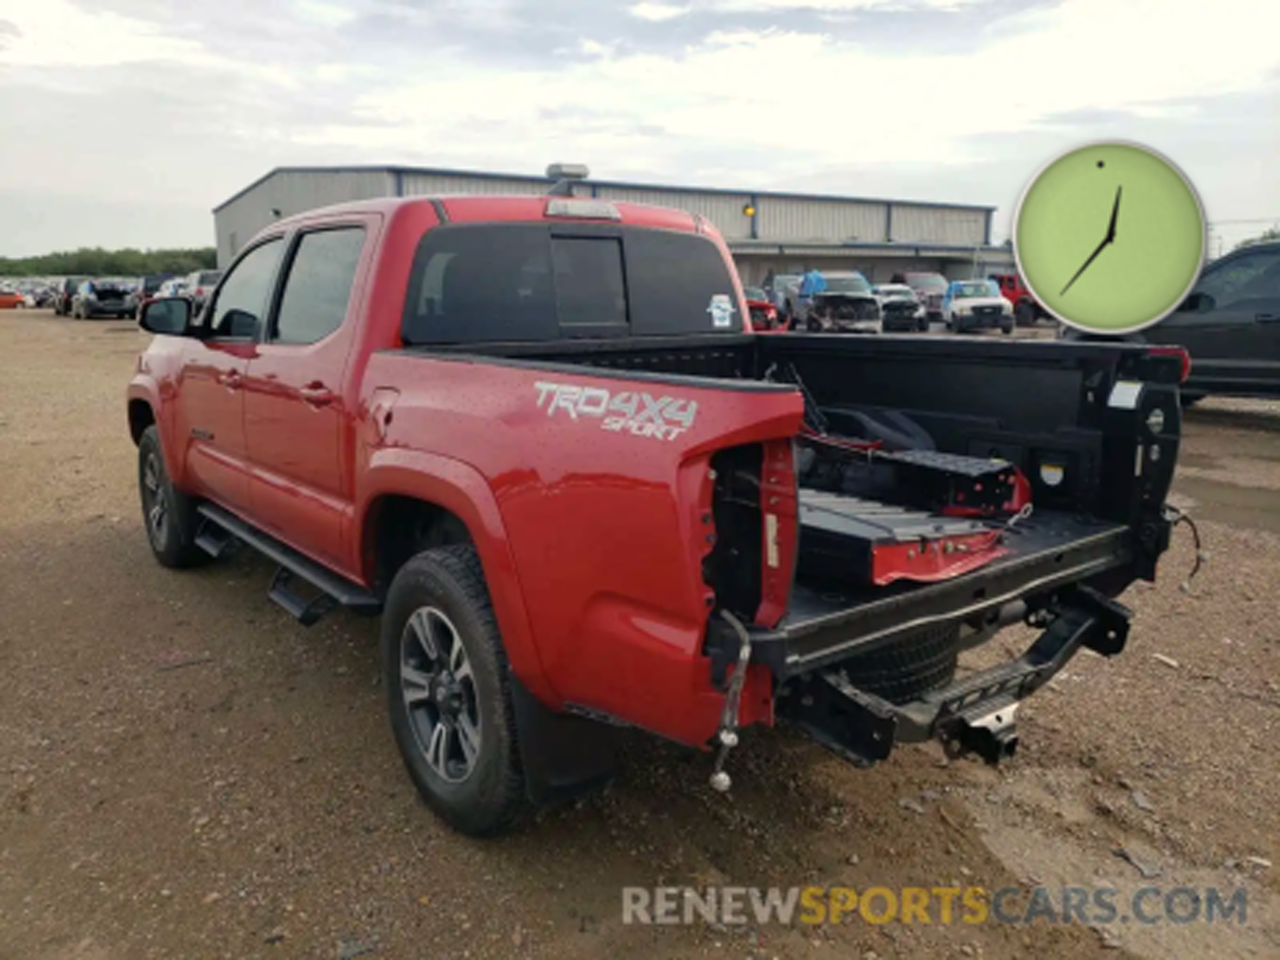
12 h 38 min
